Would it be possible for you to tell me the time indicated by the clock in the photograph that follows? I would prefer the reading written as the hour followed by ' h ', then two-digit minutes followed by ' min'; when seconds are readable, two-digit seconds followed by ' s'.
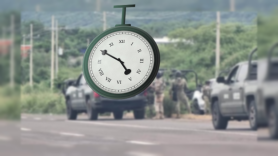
4 h 50 min
